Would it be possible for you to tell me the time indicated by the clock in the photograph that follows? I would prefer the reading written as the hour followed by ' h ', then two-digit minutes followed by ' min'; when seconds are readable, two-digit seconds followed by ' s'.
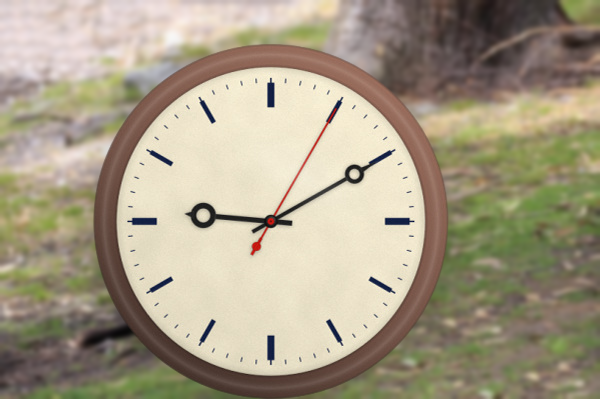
9 h 10 min 05 s
